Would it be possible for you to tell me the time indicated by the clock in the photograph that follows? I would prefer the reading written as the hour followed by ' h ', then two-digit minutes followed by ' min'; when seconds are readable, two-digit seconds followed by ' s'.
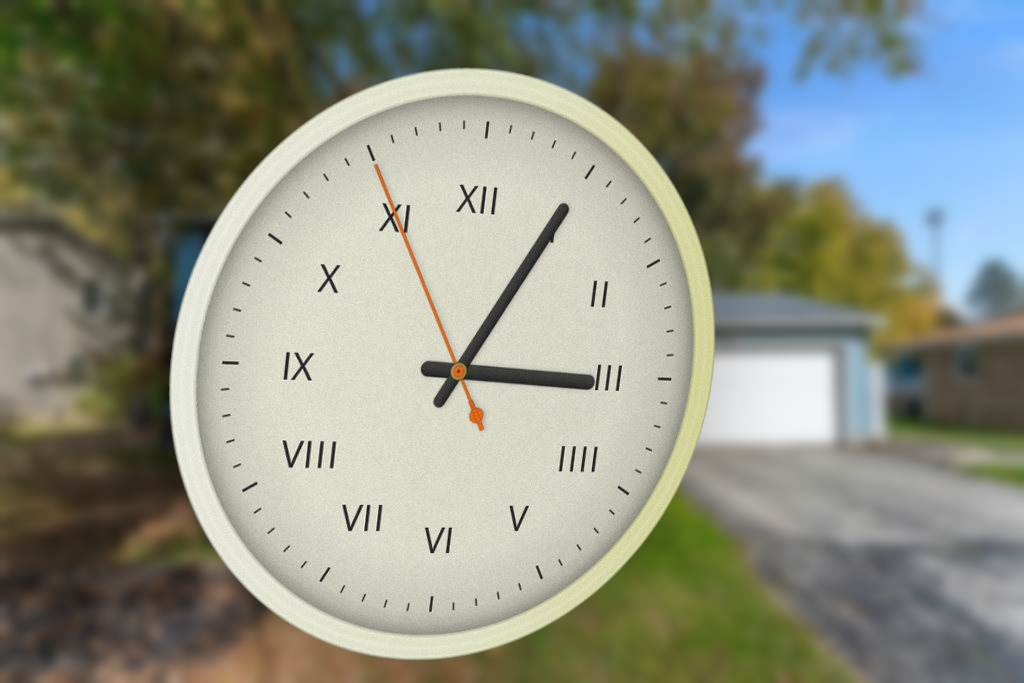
3 h 04 min 55 s
